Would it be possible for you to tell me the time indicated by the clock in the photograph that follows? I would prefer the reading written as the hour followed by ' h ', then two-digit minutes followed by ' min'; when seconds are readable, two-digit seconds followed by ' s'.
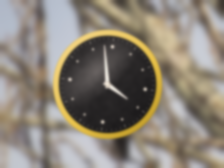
3 h 58 min
